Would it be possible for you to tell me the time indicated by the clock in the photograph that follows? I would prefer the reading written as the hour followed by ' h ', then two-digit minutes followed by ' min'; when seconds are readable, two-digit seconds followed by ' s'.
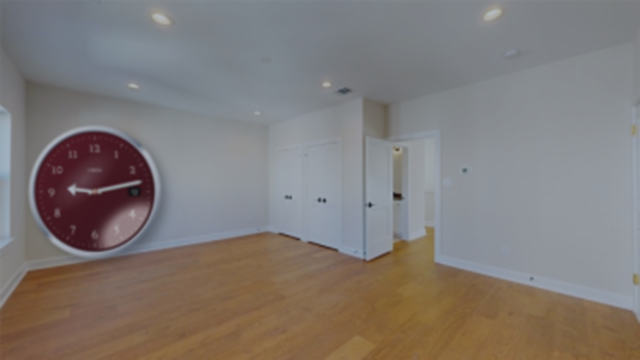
9 h 13 min
